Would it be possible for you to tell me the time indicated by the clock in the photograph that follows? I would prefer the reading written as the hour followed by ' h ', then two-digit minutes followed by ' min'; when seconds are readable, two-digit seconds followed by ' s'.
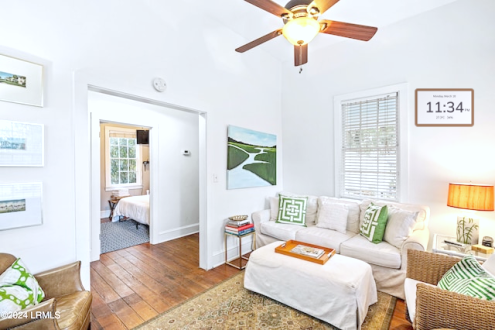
11 h 34 min
